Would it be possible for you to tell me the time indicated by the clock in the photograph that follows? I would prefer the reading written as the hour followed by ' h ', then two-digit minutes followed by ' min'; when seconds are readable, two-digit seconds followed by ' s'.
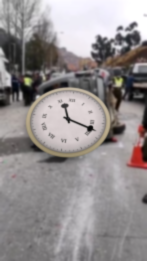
11 h 18 min
